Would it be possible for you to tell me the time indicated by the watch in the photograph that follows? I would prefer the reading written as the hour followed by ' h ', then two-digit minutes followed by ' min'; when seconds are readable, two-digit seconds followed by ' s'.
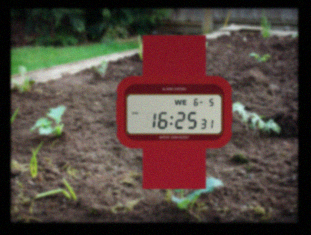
16 h 25 min 31 s
